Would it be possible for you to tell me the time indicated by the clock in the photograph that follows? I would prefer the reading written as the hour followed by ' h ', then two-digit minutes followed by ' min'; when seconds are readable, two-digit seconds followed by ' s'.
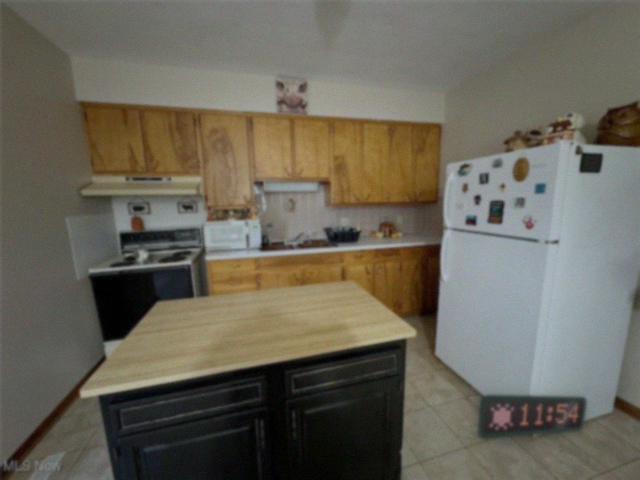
11 h 54 min
